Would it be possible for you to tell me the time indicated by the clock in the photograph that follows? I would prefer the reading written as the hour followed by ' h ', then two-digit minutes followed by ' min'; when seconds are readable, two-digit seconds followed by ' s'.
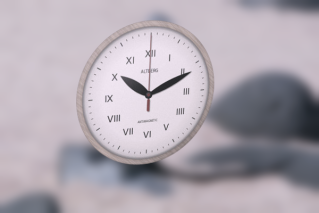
10 h 11 min 00 s
